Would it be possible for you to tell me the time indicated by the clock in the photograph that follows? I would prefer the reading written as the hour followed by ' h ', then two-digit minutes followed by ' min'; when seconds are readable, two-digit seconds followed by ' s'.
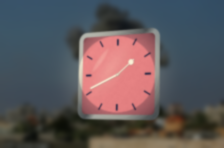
1 h 41 min
